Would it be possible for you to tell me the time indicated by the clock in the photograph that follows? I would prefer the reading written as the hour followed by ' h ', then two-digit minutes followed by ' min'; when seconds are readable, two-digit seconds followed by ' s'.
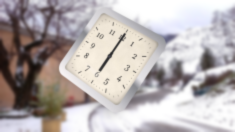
6 h 00 min
